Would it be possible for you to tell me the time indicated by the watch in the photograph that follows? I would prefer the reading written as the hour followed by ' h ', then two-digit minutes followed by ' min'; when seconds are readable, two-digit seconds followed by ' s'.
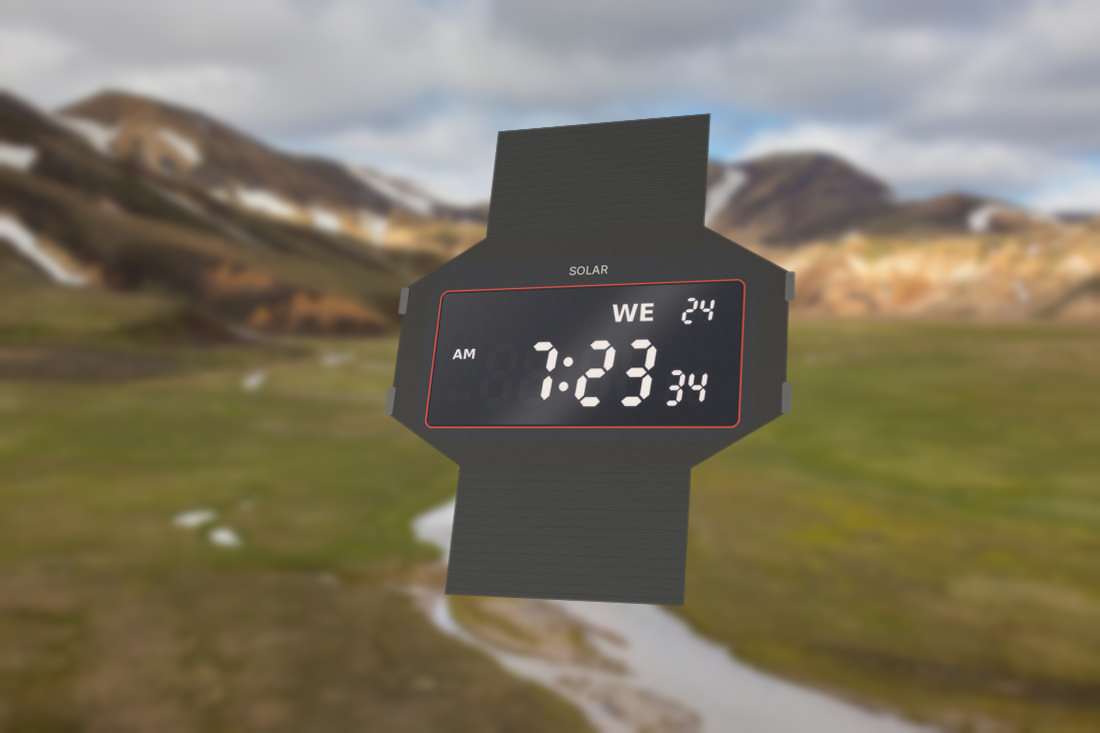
7 h 23 min 34 s
